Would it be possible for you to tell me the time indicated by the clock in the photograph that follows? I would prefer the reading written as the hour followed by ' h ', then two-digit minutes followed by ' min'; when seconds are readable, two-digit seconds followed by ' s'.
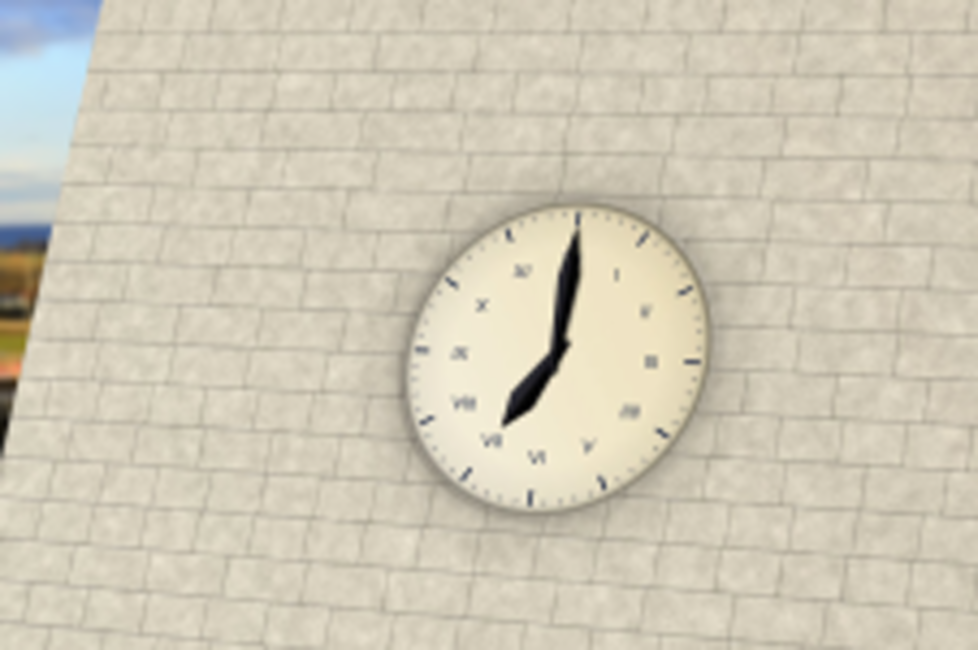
7 h 00 min
